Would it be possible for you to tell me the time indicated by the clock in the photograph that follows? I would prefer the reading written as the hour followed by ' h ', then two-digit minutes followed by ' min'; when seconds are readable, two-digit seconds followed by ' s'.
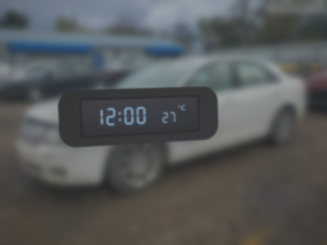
12 h 00 min
